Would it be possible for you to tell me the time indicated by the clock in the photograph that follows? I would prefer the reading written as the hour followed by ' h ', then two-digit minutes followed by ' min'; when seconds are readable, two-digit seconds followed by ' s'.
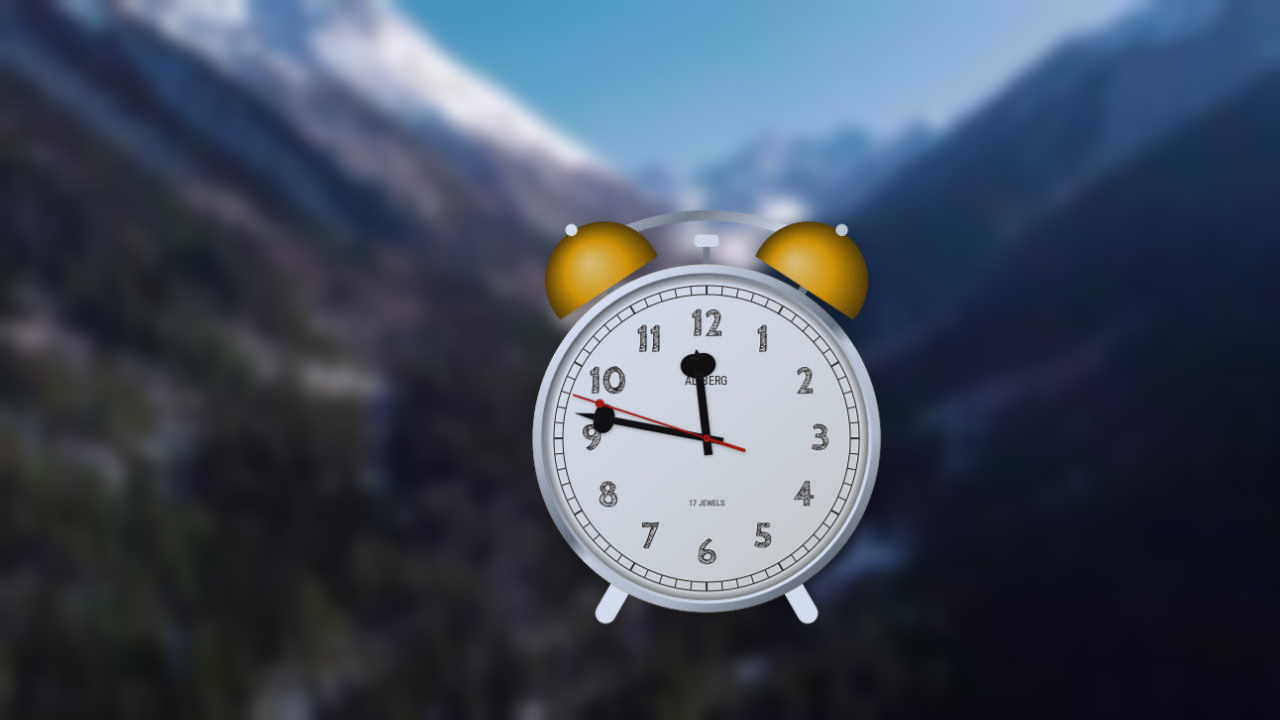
11 h 46 min 48 s
